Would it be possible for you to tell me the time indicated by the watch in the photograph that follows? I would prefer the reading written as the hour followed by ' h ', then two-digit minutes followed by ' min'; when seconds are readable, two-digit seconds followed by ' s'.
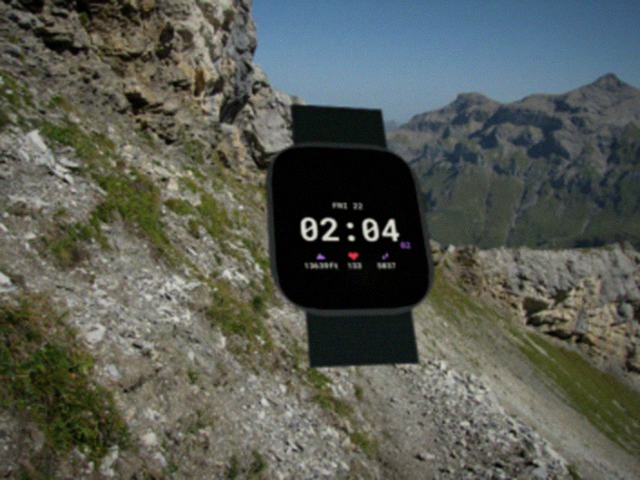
2 h 04 min
